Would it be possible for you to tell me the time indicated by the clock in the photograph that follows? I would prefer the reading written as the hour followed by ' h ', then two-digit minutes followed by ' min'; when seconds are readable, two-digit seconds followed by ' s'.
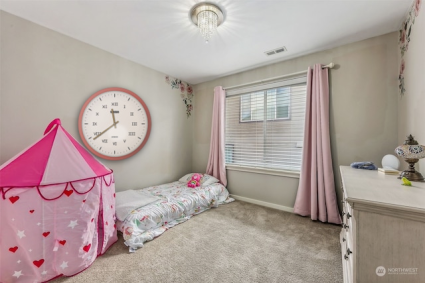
11 h 39 min
